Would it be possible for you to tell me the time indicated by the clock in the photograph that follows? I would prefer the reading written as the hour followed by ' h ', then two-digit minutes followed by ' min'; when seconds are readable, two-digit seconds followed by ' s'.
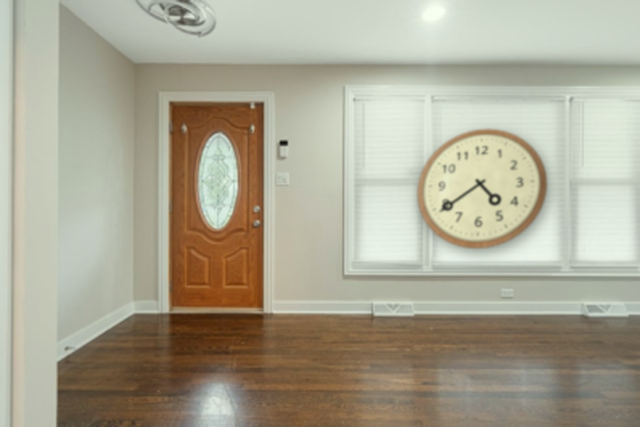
4 h 39 min
